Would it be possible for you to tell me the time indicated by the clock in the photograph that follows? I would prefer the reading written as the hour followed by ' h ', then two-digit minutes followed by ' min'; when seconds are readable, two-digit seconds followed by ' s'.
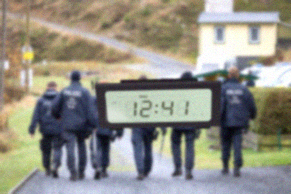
12 h 41 min
